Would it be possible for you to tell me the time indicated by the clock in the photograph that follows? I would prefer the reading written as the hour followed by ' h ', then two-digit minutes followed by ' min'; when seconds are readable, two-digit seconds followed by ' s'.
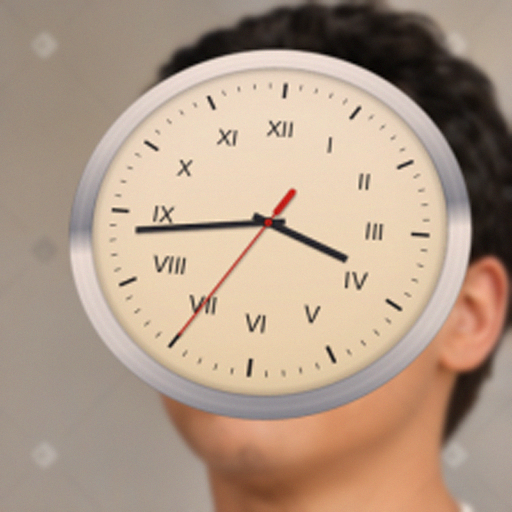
3 h 43 min 35 s
